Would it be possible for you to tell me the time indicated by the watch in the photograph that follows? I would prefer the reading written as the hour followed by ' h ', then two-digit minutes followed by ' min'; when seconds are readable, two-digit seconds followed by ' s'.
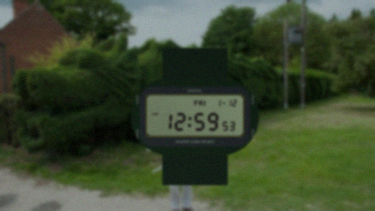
12 h 59 min
